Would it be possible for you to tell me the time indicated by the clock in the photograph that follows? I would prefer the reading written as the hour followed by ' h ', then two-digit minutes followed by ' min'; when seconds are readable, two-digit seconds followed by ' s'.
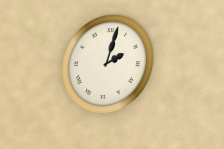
2 h 02 min
